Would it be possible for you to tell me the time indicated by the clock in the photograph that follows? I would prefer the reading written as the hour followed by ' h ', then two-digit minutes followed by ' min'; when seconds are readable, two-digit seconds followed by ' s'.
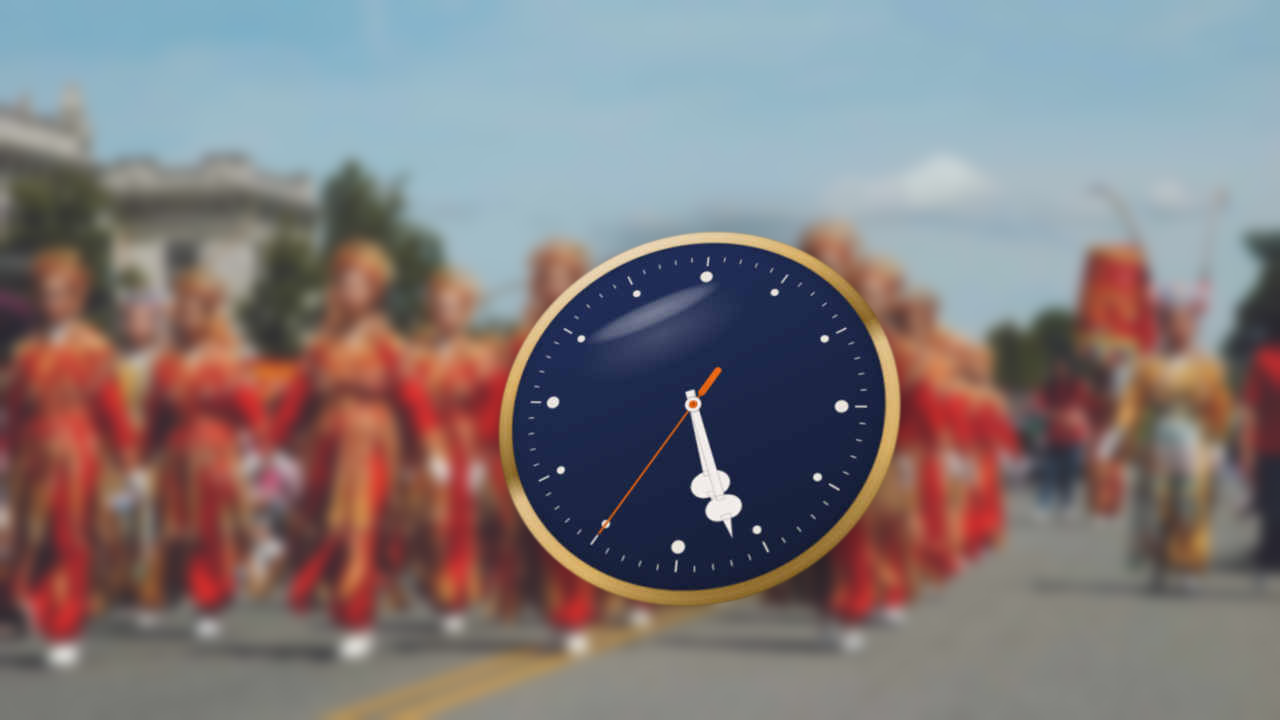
5 h 26 min 35 s
